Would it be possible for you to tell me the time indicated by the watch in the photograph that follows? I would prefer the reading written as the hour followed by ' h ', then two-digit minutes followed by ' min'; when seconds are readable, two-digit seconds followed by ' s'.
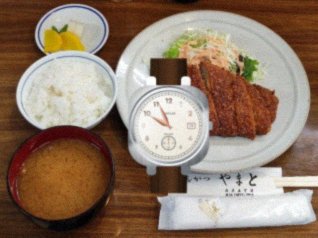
9 h 56 min
